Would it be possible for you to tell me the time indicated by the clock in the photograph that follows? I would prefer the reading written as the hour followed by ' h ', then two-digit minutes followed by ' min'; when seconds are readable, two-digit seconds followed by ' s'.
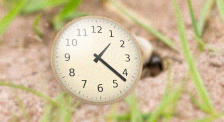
1 h 22 min
